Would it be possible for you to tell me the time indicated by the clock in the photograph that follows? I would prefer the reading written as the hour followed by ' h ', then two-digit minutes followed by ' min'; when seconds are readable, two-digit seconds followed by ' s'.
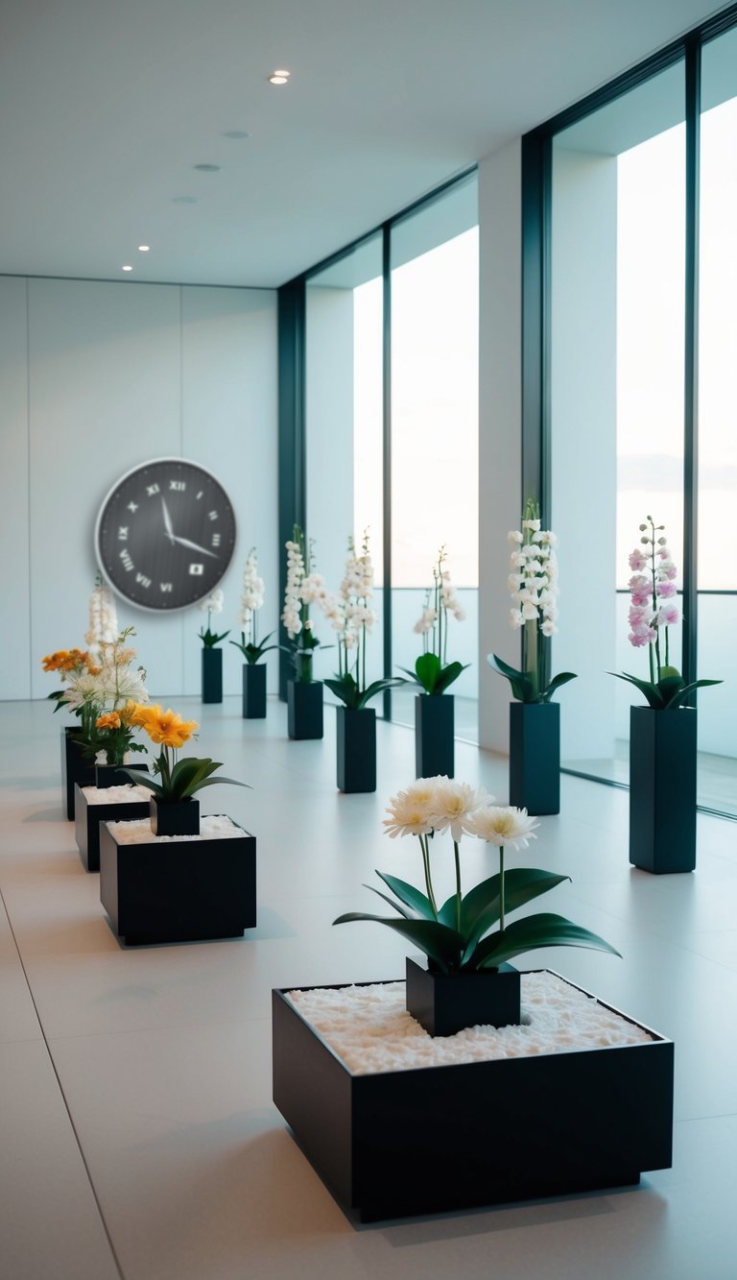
11 h 18 min
